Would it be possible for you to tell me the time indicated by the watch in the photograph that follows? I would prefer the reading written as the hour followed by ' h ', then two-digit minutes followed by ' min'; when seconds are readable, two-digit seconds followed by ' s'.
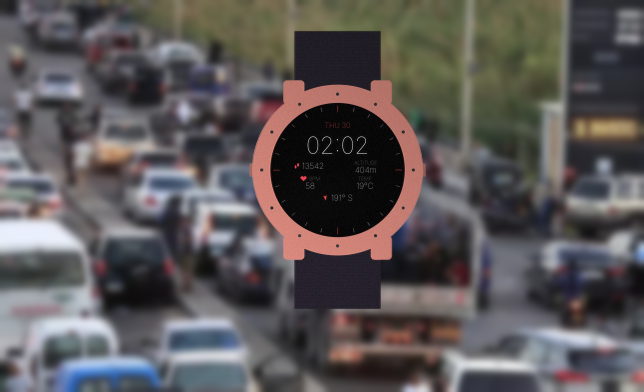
2 h 02 min
